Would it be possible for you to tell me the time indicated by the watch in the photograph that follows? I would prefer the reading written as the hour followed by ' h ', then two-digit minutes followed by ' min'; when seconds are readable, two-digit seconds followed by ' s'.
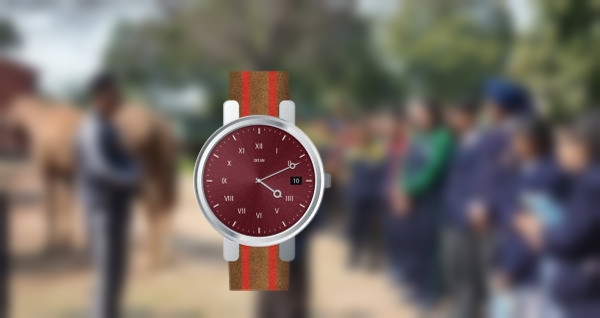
4 h 11 min
